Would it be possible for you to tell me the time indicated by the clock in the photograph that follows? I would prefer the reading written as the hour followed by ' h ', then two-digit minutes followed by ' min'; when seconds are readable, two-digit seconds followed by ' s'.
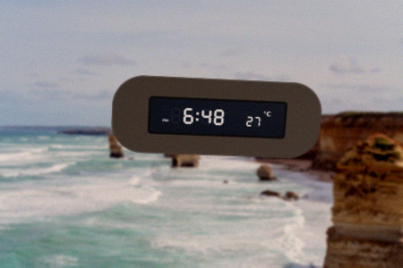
6 h 48 min
